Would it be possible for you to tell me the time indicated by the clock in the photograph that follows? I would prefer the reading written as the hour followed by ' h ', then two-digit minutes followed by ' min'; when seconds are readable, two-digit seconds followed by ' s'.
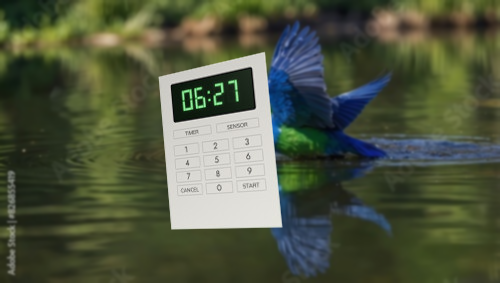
6 h 27 min
